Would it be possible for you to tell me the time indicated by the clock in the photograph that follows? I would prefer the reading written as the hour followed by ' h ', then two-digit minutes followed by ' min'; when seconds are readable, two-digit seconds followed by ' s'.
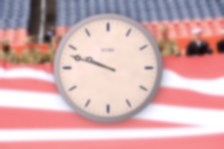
9 h 48 min
